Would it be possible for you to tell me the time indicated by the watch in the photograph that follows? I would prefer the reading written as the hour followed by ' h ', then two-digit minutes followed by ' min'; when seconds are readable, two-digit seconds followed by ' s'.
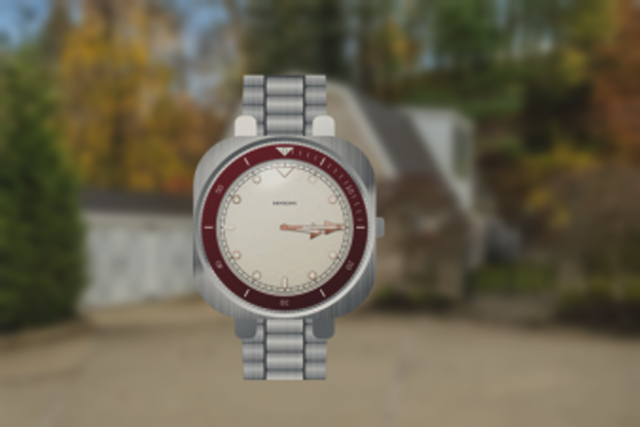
3 h 15 min
